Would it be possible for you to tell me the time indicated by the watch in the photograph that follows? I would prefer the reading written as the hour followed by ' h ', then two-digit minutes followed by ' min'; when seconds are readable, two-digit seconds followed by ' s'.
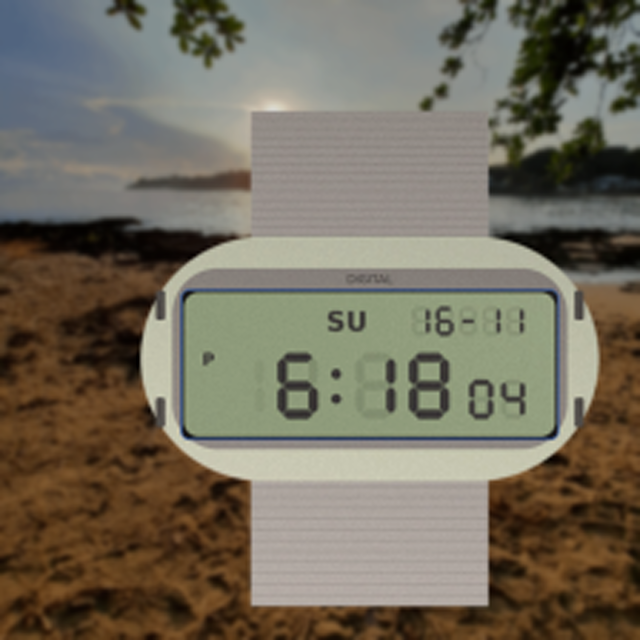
6 h 18 min 04 s
